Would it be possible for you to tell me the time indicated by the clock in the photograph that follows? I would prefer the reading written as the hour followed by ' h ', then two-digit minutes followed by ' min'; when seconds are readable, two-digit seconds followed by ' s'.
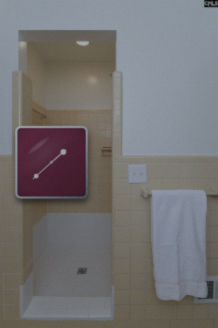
1 h 38 min
